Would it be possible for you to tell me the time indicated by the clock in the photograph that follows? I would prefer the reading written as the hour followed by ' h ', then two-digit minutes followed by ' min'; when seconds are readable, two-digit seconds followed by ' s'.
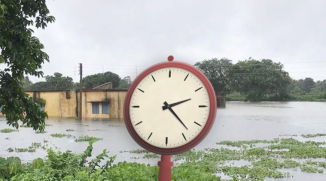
2 h 23 min
